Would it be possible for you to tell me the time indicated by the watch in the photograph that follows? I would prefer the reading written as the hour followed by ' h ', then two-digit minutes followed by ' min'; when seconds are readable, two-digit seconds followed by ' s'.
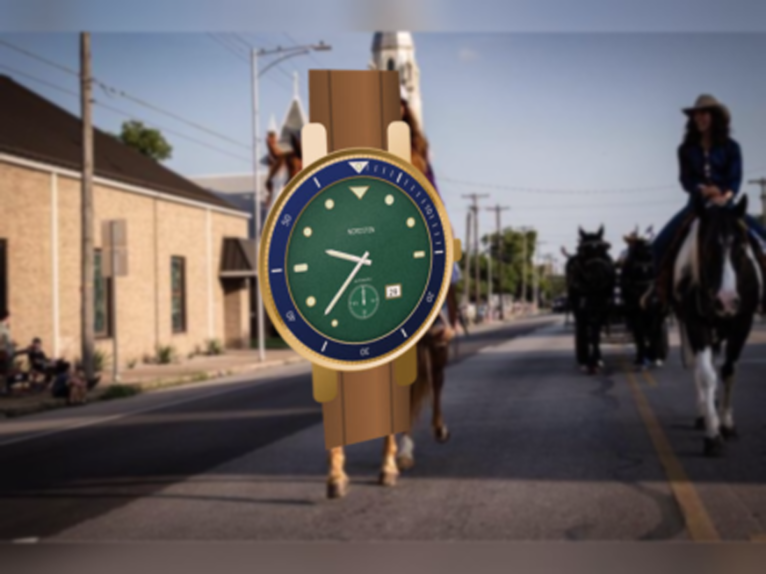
9 h 37 min
